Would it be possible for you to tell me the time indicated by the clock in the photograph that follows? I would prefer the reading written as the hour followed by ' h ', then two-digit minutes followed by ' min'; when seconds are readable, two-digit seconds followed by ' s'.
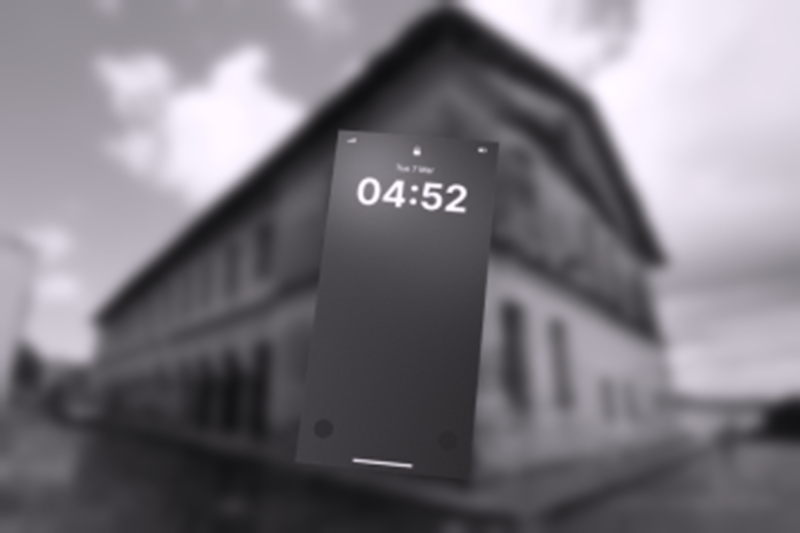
4 h 52 min
